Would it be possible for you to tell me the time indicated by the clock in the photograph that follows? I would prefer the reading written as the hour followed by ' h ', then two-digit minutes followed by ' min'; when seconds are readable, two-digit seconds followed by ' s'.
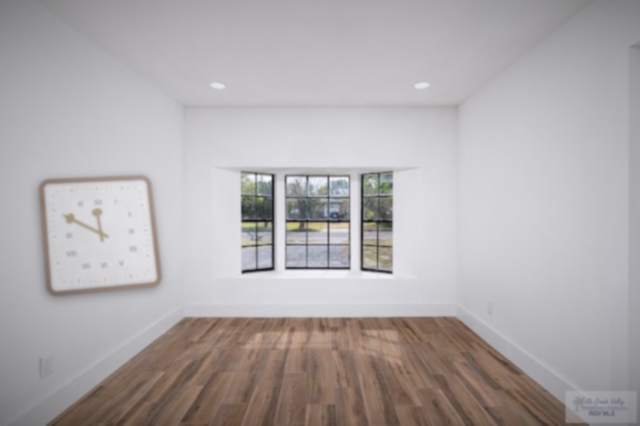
11 h 50 min
